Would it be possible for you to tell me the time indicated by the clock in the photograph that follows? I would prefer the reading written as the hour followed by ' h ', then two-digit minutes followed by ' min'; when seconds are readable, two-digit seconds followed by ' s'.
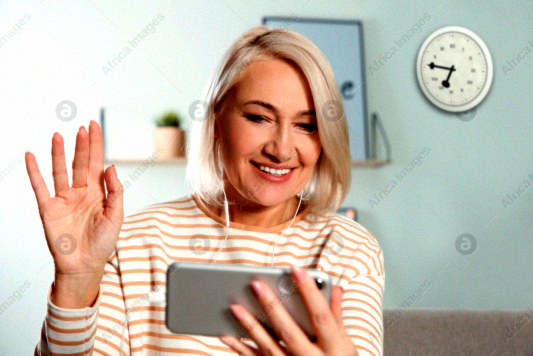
6 h 46 min
